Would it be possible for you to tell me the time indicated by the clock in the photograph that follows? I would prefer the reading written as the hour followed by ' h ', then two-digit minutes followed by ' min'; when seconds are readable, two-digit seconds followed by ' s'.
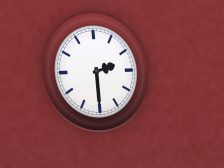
2 h 30 min
